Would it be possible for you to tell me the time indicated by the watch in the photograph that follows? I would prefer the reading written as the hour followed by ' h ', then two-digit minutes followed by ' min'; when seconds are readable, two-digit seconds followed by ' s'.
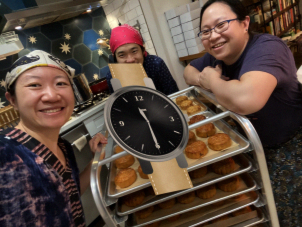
11 h 30 min
